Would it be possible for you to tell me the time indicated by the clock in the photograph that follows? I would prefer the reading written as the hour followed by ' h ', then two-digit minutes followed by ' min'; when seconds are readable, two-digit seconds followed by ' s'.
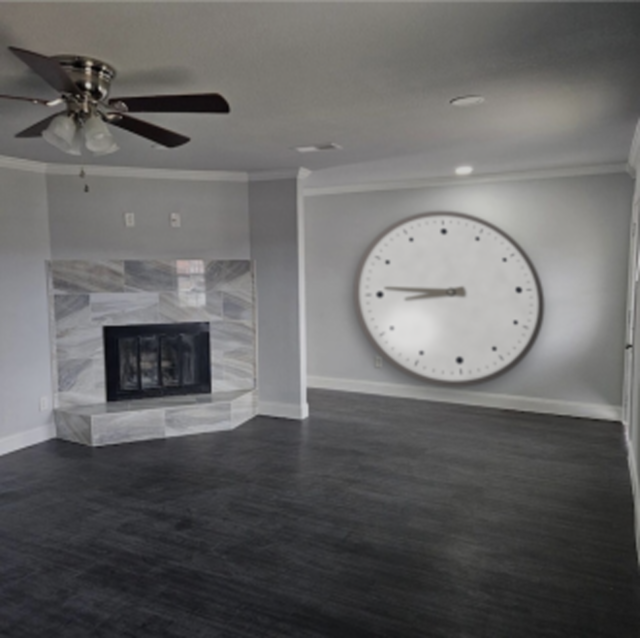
8 h 46 min
